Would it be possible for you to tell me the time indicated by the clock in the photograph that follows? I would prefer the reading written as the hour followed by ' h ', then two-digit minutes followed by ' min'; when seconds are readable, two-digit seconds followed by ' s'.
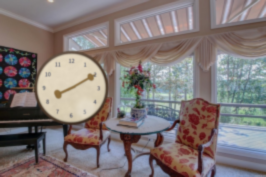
8 h 10 min
